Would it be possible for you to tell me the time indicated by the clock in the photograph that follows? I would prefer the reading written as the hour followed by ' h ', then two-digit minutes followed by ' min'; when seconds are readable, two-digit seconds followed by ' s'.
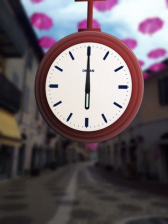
6 h 00 min
